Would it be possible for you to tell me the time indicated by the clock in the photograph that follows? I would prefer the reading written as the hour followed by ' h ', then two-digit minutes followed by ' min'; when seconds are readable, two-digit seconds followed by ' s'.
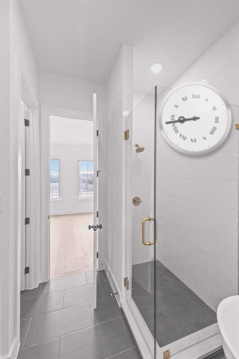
8 h 43 min
